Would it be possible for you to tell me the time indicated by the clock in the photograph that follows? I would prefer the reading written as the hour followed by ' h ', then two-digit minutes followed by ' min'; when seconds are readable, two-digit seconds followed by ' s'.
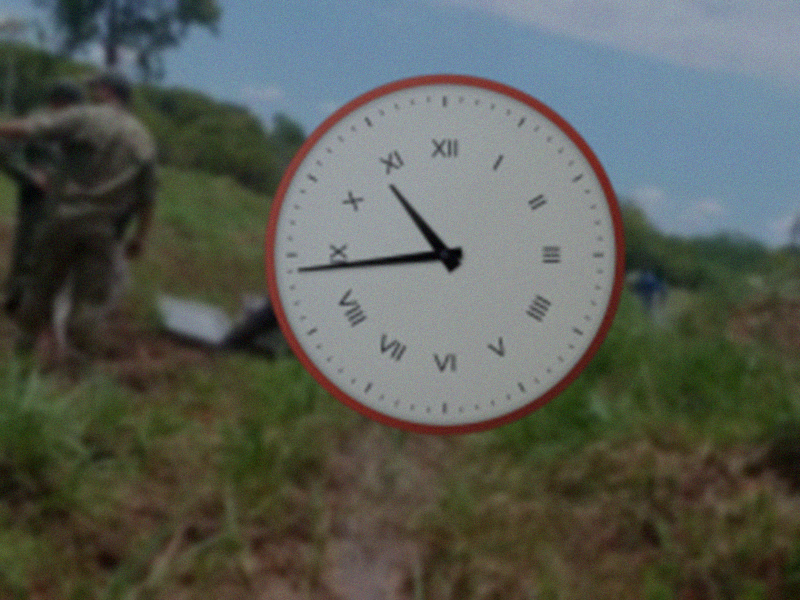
10 h 44 min
